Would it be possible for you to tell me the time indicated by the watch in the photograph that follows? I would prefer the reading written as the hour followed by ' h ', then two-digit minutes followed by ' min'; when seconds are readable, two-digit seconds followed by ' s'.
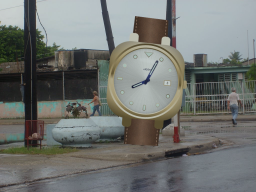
8 h 04 min
